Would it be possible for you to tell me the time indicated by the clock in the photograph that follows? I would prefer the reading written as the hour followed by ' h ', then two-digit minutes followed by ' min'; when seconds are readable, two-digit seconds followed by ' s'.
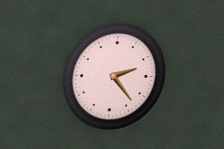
2 h 23 min
